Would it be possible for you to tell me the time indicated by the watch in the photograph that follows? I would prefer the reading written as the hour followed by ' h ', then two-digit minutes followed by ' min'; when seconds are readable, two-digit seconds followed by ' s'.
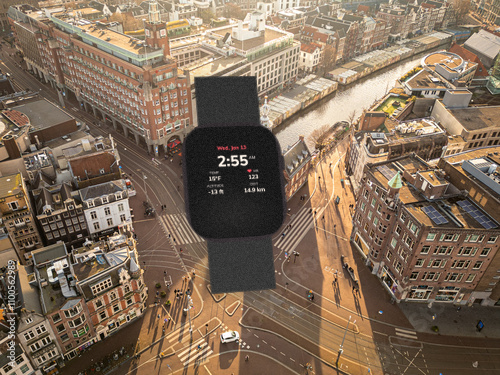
2 h 55 min
